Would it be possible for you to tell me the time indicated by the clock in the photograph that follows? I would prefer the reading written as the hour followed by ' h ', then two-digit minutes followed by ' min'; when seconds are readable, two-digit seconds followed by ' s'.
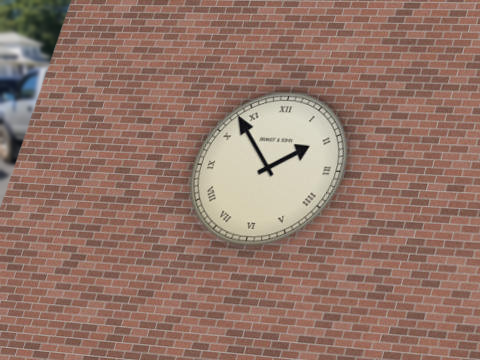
1 h 53 min
